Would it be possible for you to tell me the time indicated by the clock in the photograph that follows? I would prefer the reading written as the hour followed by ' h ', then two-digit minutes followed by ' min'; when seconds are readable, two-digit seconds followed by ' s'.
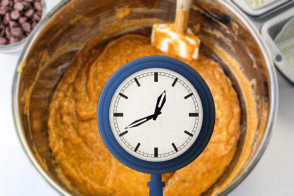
12 h 41 min
